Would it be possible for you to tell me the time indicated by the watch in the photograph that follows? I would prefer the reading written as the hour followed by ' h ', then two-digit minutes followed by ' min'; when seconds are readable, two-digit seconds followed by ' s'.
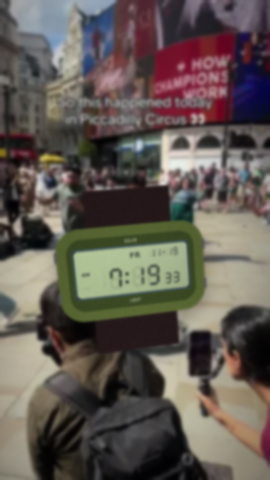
7 h 19 min
